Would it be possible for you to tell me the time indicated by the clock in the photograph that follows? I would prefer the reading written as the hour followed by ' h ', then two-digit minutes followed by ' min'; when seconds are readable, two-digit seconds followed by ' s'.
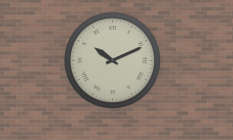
10 h 11 min
